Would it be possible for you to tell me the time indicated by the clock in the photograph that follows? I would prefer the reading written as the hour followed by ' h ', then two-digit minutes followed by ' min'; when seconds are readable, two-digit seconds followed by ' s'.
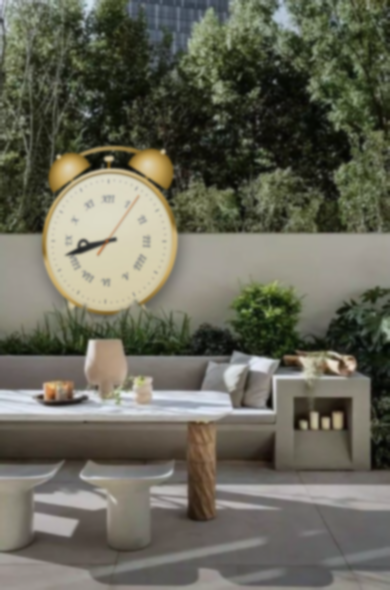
8 h 42 min 06 s
